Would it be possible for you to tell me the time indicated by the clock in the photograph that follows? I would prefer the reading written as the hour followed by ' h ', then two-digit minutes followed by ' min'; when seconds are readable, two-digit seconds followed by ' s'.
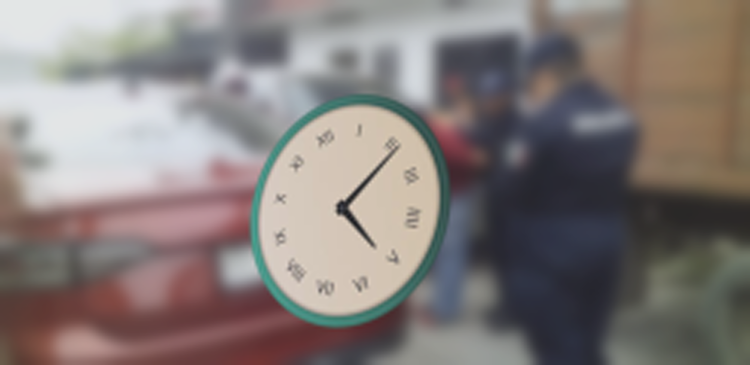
5 h 11 min
